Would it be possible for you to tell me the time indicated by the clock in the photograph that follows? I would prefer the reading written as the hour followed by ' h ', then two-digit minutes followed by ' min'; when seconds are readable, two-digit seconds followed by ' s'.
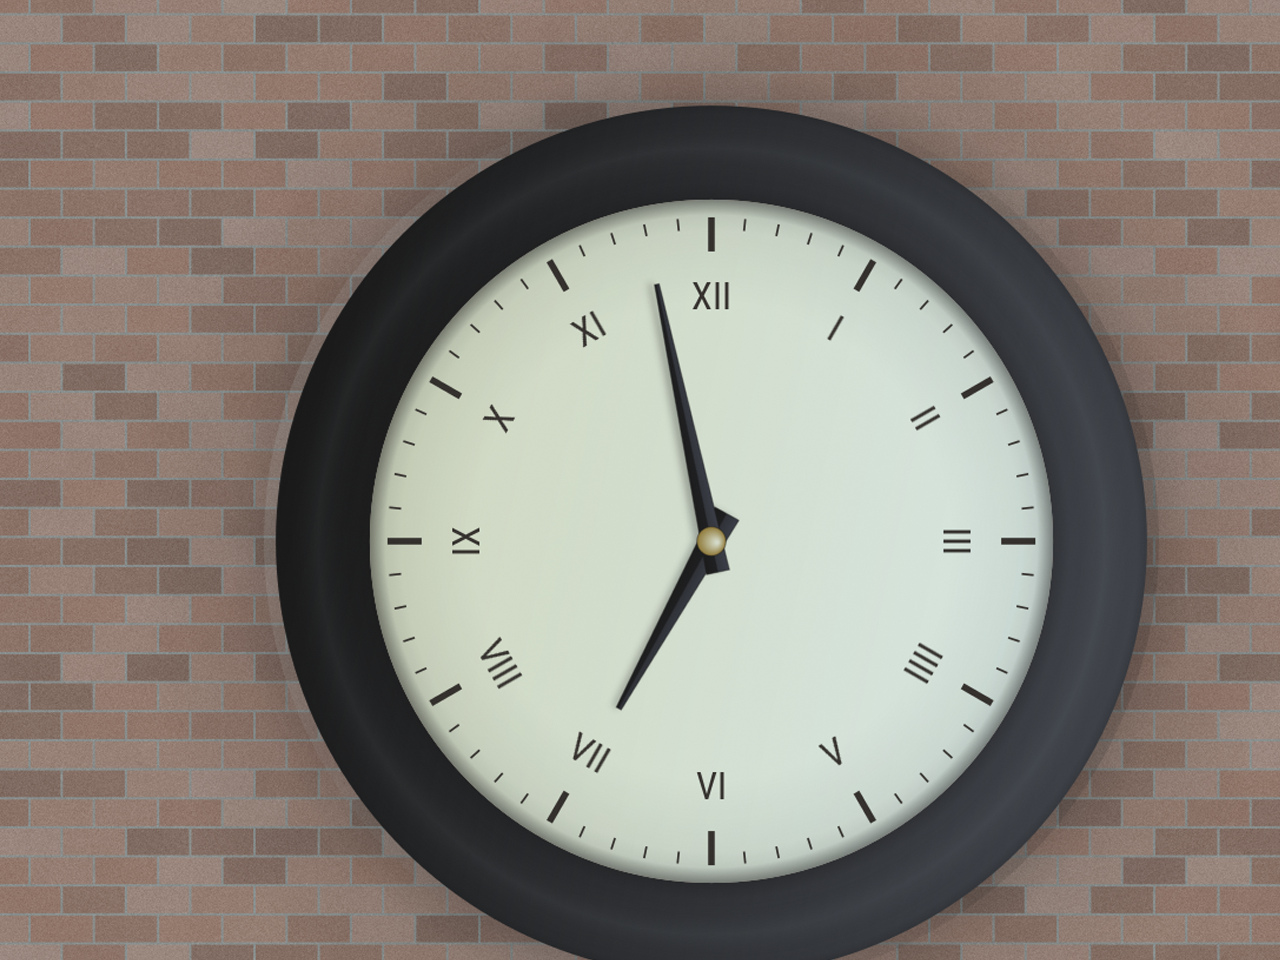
6 h 58 min
